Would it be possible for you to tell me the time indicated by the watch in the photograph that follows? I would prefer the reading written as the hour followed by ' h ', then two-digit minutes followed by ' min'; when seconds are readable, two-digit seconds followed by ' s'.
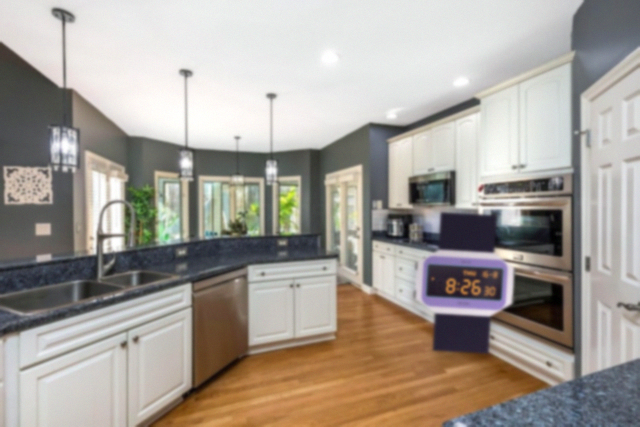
8 h 26 min
